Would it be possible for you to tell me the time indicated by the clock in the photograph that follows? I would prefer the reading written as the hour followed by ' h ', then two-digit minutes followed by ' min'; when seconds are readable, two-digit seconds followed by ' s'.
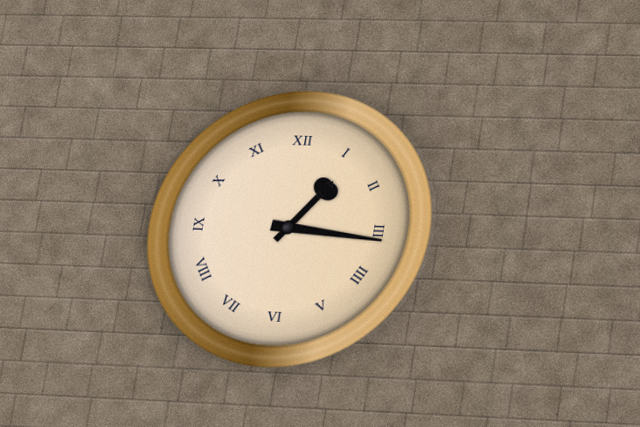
1 h 16 min
